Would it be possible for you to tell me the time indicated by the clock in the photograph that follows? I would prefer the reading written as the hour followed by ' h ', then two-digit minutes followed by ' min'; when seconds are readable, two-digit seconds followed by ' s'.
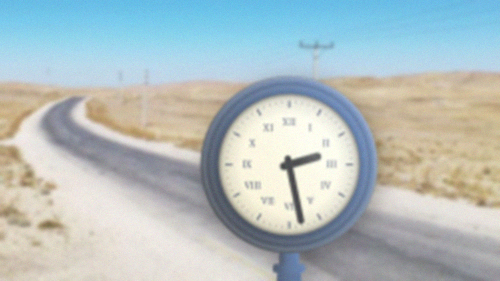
2 h 28 min
